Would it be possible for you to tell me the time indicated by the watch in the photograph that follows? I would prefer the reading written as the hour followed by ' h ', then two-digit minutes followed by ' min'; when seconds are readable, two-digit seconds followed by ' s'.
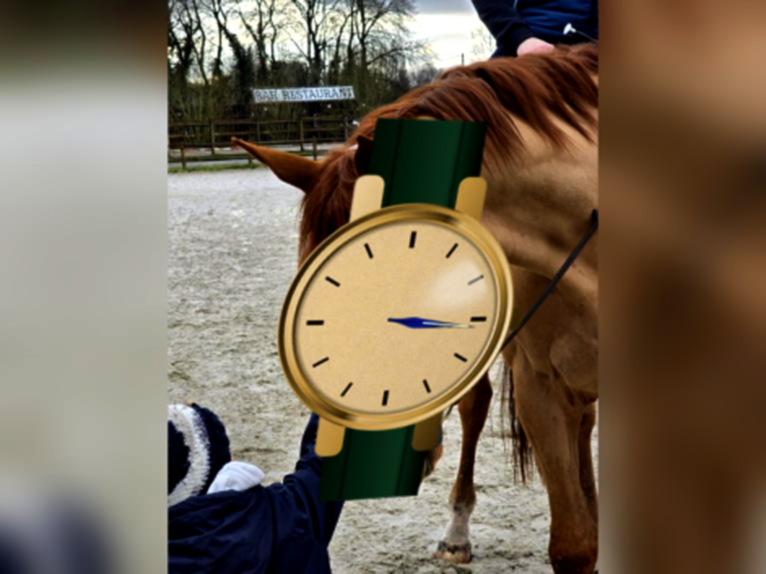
3 h 16 min
